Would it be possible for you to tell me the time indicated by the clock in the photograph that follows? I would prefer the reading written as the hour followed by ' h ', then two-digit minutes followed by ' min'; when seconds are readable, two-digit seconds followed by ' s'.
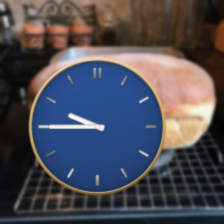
9 h 45 min
